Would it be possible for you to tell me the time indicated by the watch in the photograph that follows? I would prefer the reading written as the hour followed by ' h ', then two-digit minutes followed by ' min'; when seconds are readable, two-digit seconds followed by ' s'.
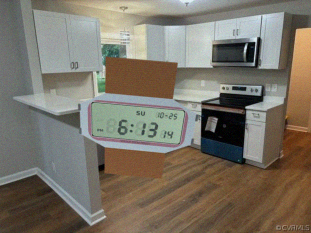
6 h 13 min 14 s
